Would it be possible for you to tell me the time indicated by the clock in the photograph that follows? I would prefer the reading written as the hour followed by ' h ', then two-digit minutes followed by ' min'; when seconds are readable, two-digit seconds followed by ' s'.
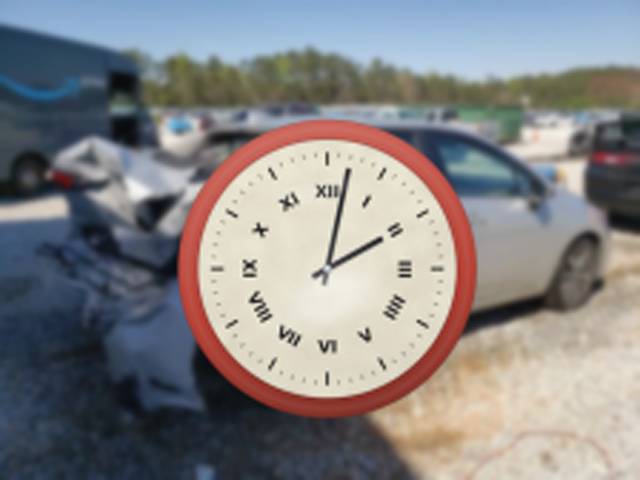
2 h 02 min
